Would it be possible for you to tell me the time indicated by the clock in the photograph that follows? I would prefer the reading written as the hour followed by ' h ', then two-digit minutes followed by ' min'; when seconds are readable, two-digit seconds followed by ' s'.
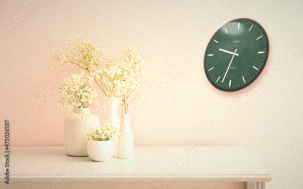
9 h 33 min
